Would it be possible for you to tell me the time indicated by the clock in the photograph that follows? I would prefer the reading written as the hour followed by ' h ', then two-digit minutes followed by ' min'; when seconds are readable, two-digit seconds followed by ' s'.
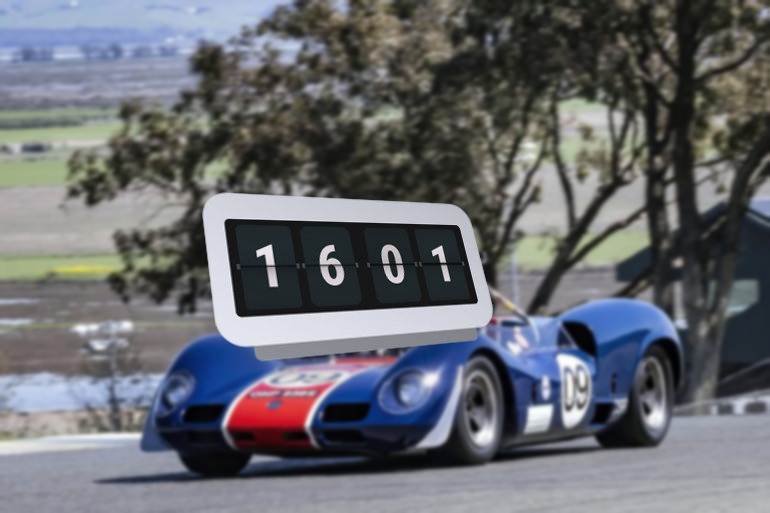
16 h 01 min
